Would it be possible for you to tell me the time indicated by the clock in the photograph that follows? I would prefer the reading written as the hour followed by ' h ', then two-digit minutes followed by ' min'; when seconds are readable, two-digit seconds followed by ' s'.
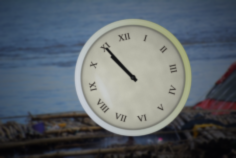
10 h 55 min
